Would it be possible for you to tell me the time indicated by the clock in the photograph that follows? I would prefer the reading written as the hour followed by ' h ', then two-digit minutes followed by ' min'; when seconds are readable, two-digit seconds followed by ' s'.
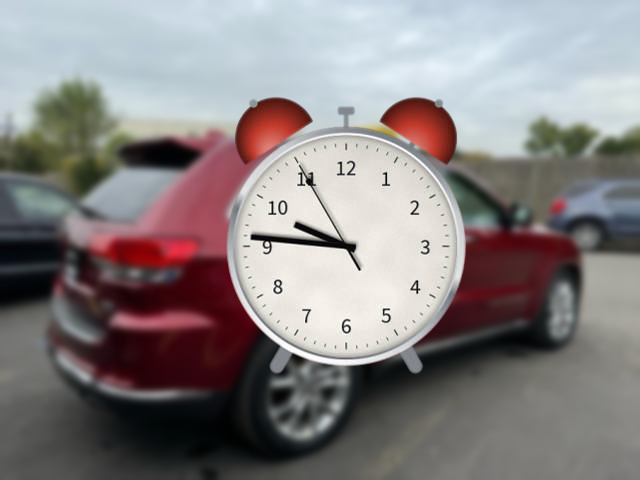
9 h 45 min 55 s
